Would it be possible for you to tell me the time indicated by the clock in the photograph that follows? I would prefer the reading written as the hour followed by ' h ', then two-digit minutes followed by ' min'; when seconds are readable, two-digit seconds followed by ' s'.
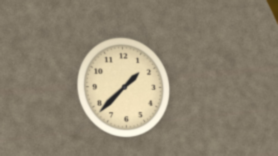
1 h 38 min
